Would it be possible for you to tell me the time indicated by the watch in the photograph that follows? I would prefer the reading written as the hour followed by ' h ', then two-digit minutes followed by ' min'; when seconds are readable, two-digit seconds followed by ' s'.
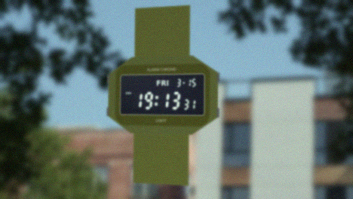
19 h 13 min 31 s
